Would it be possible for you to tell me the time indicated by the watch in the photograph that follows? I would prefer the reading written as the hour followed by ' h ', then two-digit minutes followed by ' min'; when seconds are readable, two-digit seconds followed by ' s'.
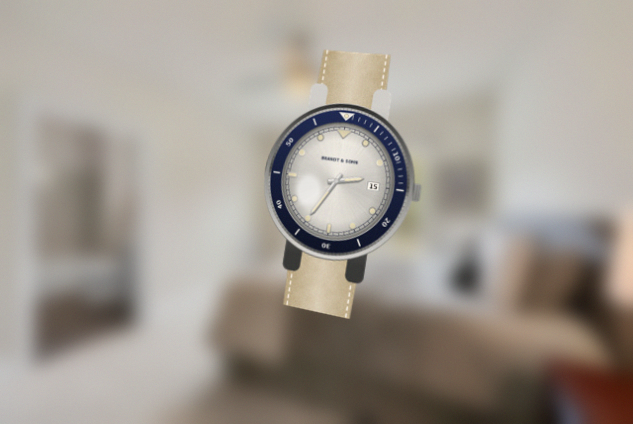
2 h 35 min
